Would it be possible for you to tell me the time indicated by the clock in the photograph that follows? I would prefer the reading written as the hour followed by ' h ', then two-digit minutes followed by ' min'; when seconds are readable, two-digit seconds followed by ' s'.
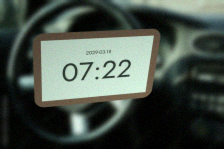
7 h 22 min
